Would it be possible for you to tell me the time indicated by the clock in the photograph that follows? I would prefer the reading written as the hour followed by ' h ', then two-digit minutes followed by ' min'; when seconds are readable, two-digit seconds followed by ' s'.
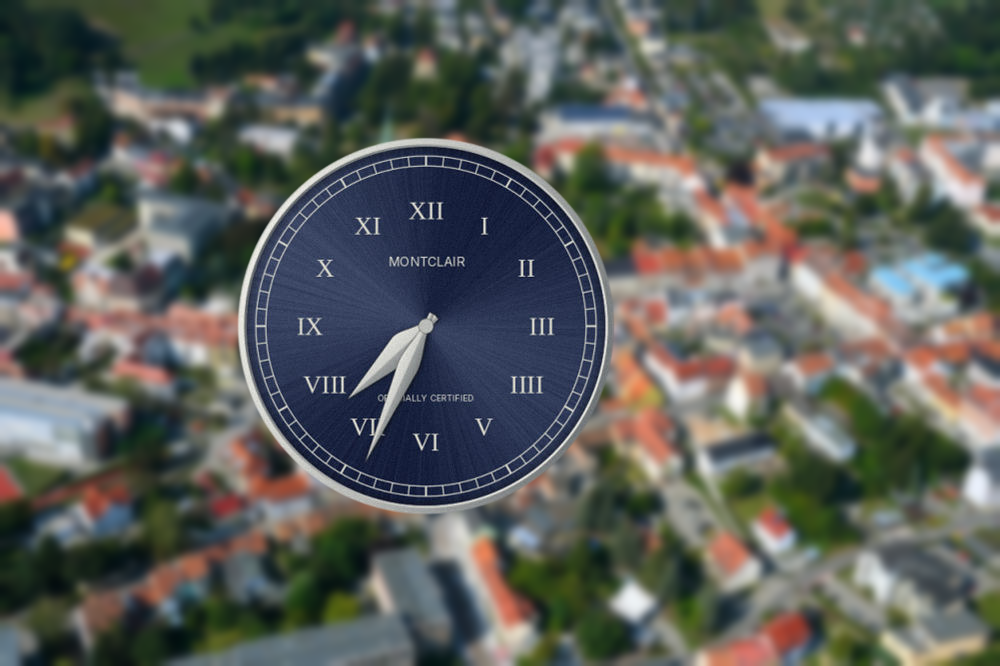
7 h 34 min
